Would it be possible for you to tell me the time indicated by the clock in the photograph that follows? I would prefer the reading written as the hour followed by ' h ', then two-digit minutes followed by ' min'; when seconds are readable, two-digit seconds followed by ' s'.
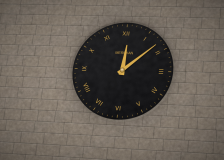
12 h 08 min
